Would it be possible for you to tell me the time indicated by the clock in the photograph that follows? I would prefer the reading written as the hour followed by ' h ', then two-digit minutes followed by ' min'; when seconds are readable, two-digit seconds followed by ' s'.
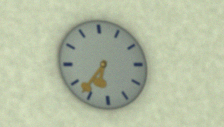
6 h 37 min
